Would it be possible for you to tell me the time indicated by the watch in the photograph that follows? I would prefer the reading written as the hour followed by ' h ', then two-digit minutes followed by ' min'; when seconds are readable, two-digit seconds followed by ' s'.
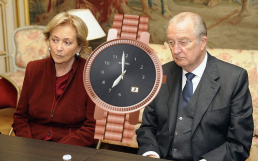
6 h 59 min
